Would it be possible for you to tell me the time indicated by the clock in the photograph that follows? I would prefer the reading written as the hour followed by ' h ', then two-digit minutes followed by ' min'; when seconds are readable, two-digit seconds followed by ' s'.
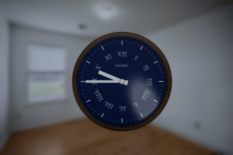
9 h 45 min
